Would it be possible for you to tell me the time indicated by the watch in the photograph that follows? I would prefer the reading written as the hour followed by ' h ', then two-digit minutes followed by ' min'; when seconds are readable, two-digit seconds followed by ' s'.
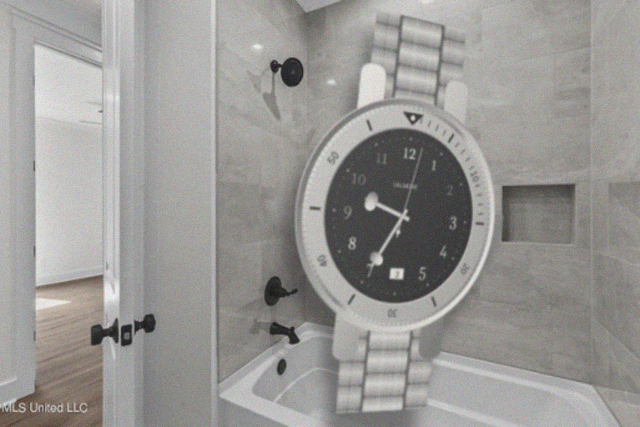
9 h 35 min 02 s
